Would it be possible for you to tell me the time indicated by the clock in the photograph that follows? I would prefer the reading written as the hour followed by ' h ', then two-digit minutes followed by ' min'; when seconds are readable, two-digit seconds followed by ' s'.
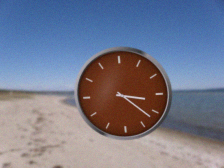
3 h 22 min
